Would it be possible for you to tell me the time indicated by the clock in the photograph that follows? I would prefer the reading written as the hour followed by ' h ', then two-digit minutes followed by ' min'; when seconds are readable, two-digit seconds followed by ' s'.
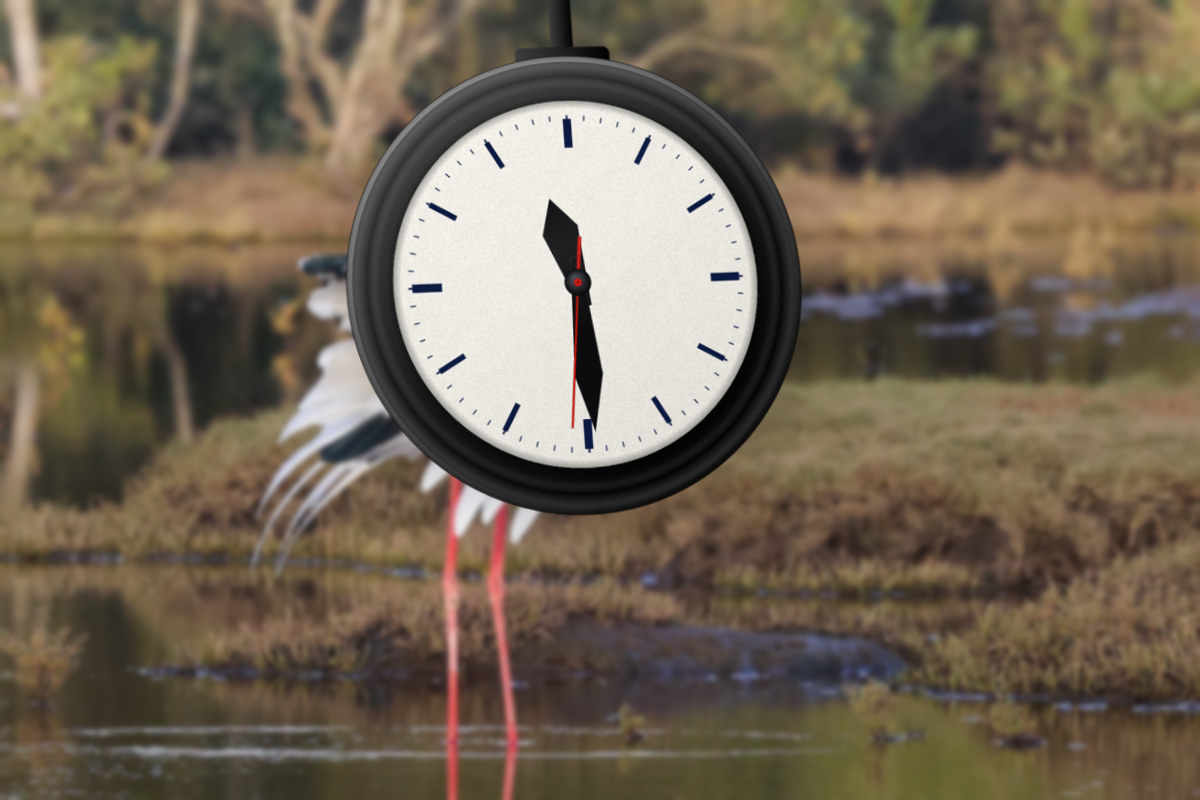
11 h 29 min 31 s
